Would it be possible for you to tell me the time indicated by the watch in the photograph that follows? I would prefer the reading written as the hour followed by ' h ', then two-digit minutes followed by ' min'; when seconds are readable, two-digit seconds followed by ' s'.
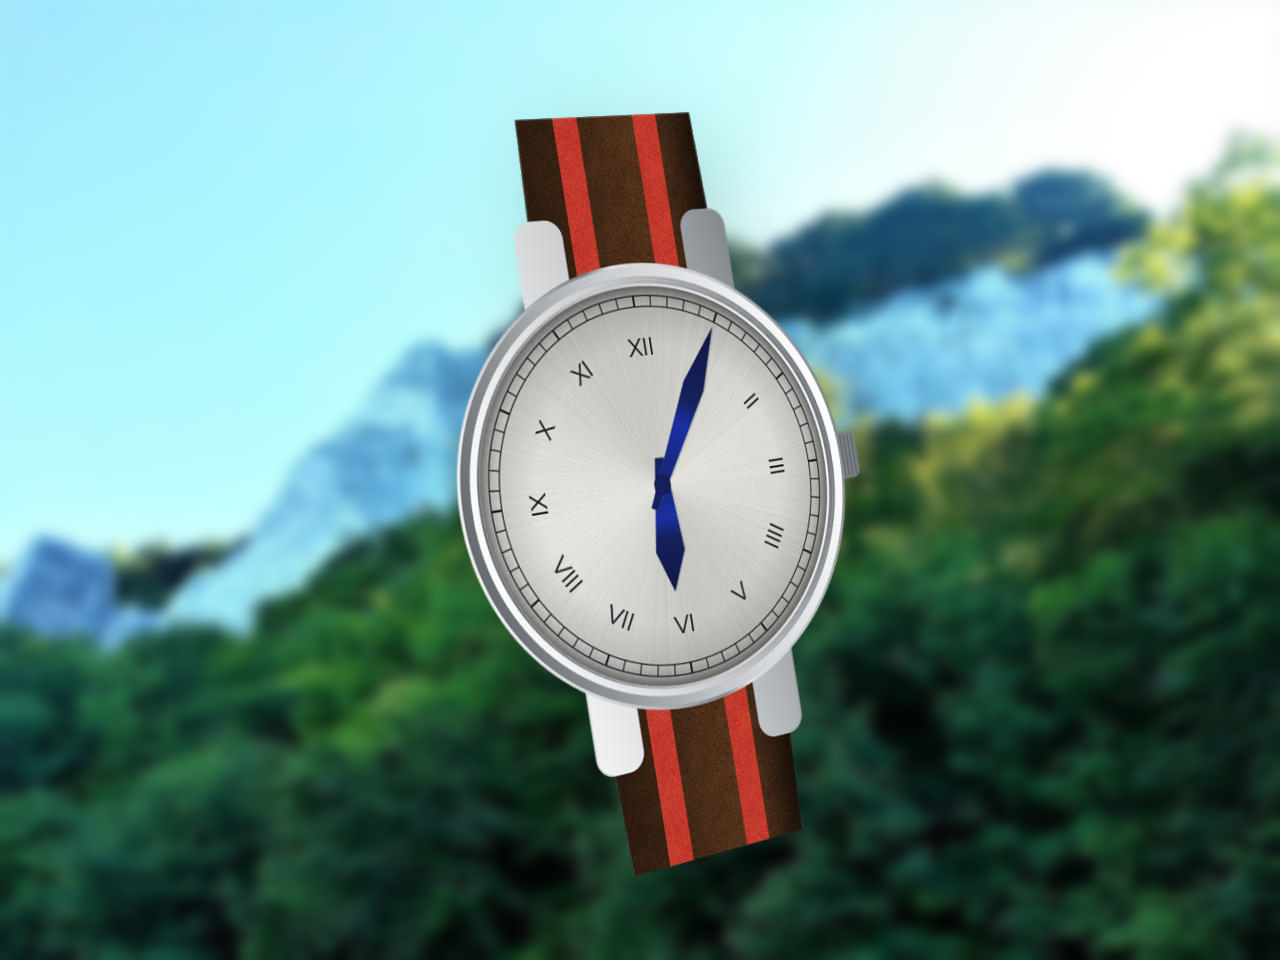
6 h 05 min
